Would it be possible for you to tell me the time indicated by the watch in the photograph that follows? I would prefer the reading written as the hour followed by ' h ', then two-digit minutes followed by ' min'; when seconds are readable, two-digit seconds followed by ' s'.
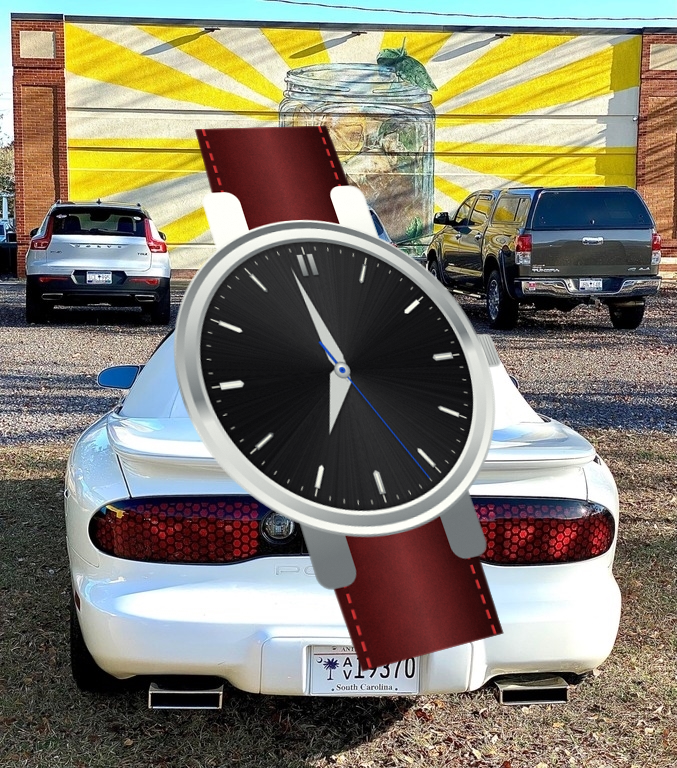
6 h 58 min 26 s
